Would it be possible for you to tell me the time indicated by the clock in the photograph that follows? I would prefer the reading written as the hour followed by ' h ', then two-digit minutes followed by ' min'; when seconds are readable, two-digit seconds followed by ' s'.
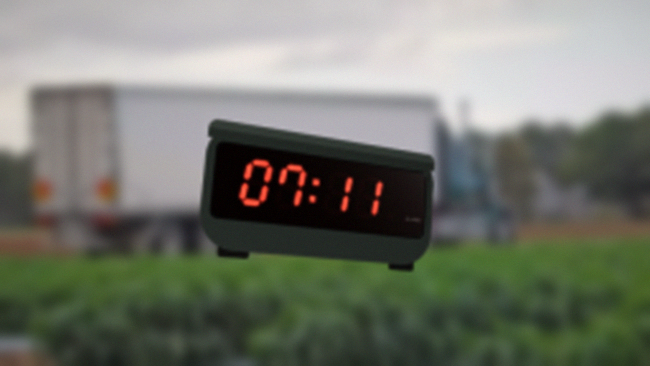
7 h 11 min
